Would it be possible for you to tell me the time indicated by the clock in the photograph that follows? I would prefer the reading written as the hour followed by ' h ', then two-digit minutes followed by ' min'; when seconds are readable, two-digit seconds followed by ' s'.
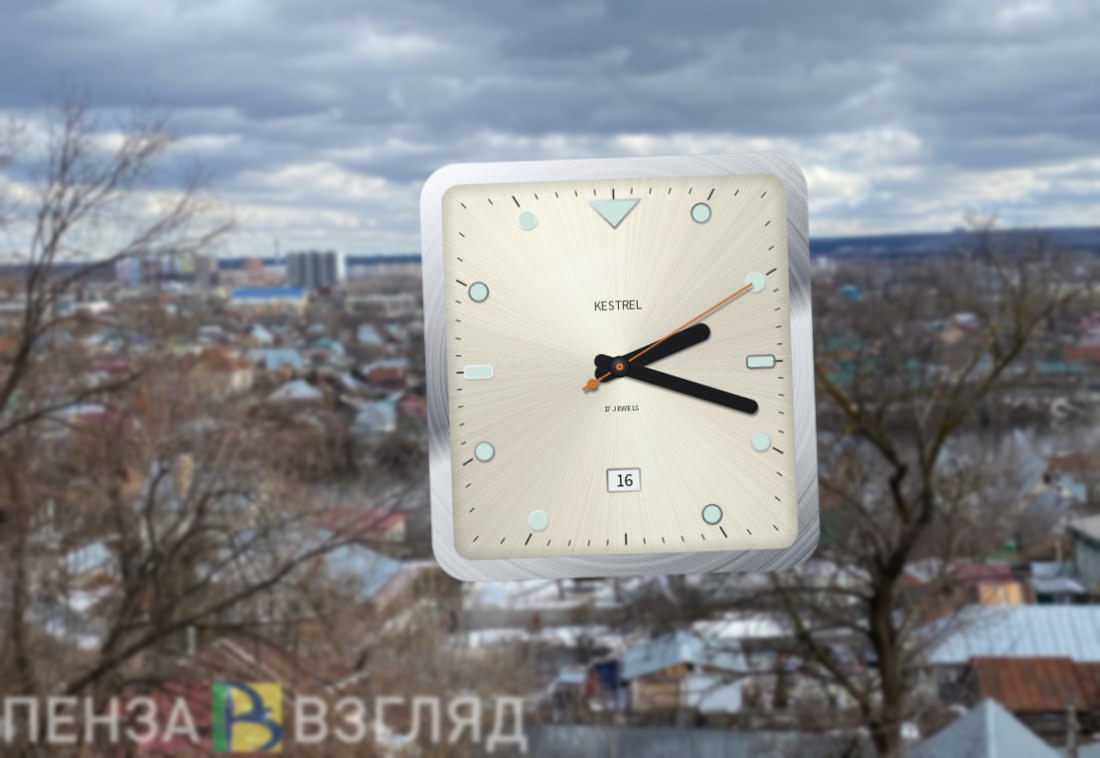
2 h 18 min 10 s
